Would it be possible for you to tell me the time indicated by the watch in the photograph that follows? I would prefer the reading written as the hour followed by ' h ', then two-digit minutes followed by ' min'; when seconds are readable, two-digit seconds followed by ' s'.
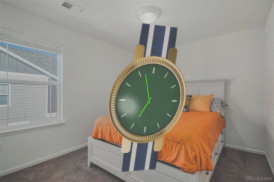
6 h 57 min
